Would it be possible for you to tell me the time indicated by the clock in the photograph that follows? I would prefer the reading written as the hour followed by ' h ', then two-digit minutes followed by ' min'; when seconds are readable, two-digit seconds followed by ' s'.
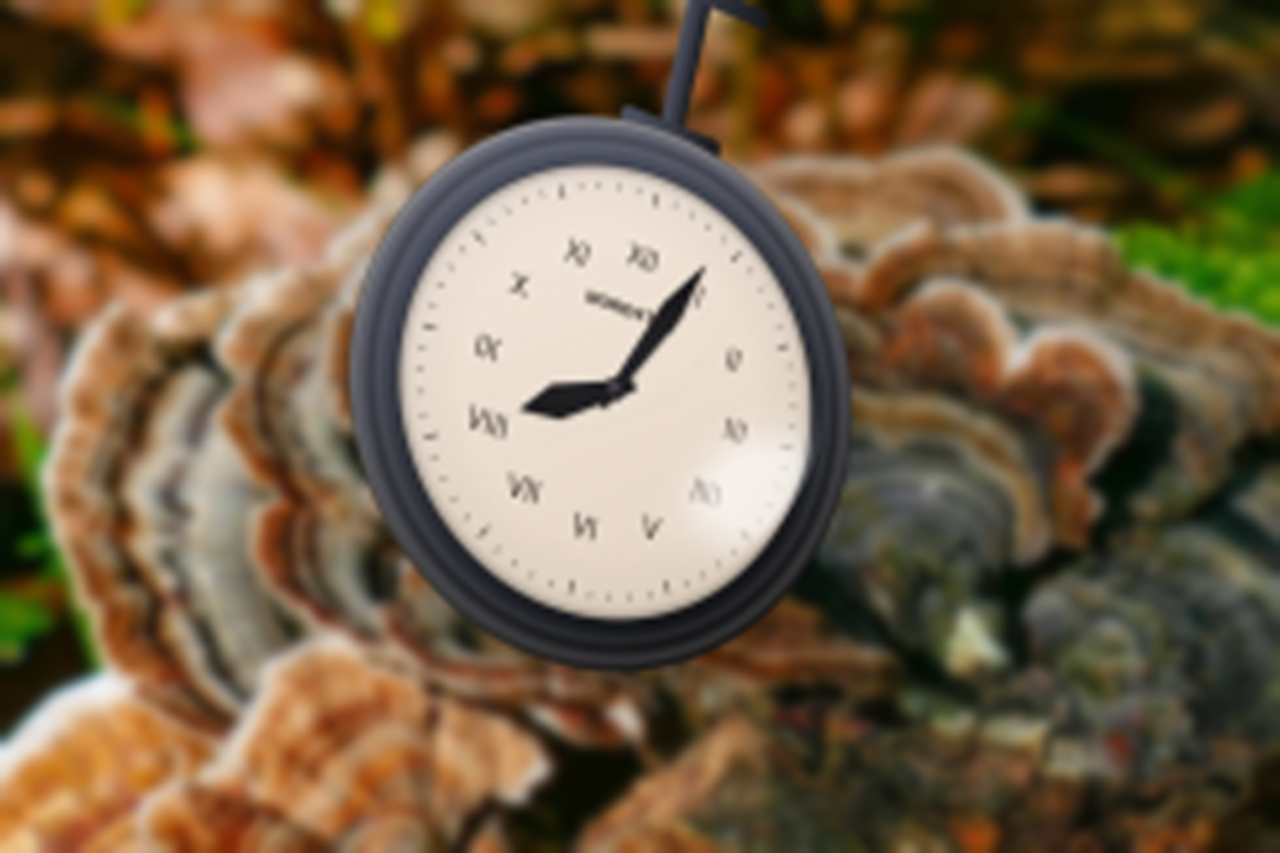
8 h 04 min
